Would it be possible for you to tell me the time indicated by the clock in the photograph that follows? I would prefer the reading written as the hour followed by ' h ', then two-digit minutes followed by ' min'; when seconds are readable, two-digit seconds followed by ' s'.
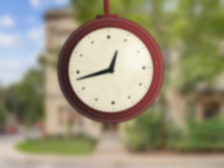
12 h 43 min
